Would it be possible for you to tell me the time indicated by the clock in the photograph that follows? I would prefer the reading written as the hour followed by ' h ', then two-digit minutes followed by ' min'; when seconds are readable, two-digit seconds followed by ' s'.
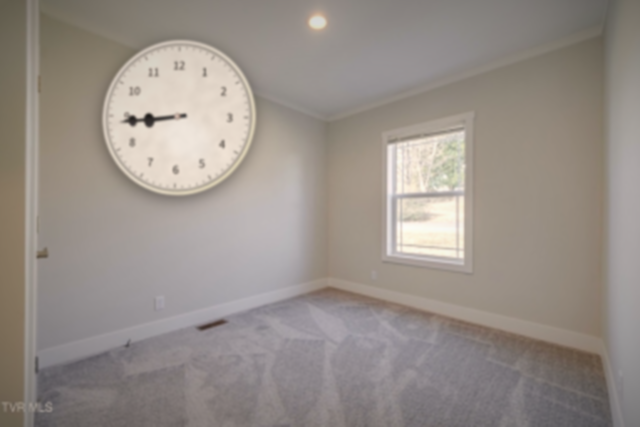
8 h 44 min
